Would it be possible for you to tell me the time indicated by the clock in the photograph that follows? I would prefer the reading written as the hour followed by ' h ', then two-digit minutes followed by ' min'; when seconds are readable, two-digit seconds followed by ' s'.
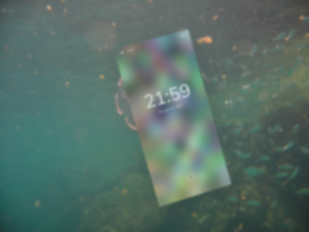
21 h 59 min
